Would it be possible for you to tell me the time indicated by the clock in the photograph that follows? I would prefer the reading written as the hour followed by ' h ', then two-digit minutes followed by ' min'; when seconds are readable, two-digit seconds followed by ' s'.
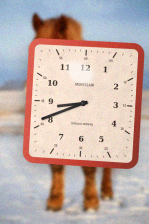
8 h 41 min
